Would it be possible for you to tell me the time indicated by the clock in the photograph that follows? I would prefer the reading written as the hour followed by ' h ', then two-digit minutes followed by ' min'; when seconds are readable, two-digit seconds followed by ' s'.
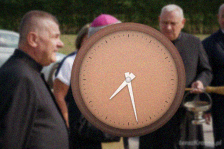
7 h 28 min
